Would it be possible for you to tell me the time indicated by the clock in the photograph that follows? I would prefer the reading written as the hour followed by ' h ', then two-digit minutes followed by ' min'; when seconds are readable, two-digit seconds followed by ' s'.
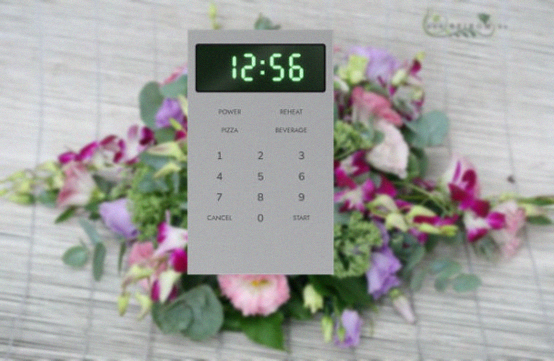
12 h 56 min
